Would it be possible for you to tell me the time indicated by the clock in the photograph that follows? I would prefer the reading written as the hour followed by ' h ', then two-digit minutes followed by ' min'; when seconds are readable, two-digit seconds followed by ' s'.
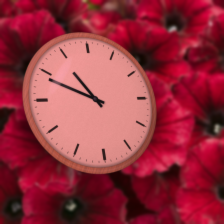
10 h 49 min
